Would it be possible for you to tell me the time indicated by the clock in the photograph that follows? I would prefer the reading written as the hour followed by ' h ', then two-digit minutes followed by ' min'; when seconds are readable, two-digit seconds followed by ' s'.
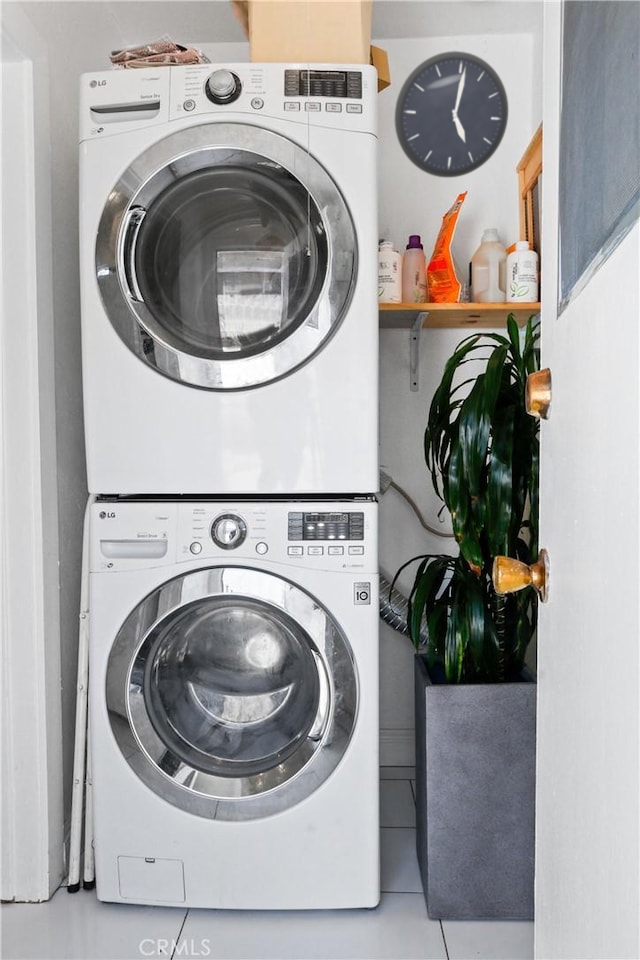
5 h 01 min
